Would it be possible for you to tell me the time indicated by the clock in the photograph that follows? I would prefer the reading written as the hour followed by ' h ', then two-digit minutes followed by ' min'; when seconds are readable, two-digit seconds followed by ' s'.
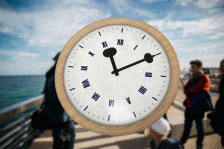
11 h 10 min
